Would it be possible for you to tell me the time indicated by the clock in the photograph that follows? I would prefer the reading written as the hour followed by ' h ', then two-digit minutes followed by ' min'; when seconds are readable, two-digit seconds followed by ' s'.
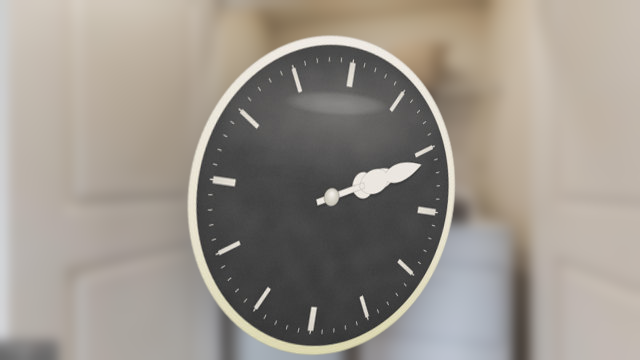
2 h 11 min
